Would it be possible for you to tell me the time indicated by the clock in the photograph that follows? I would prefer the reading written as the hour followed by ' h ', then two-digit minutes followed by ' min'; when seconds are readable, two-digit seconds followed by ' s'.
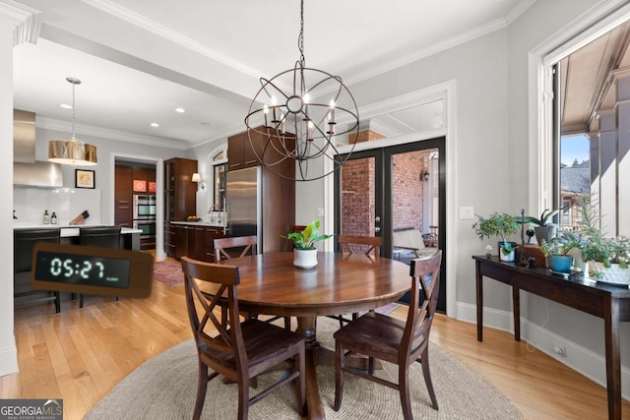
5 h 27 min
